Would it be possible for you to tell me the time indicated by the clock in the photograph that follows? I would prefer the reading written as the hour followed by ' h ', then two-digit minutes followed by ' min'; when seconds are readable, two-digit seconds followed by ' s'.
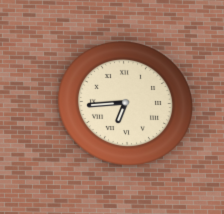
6 h 44 min
